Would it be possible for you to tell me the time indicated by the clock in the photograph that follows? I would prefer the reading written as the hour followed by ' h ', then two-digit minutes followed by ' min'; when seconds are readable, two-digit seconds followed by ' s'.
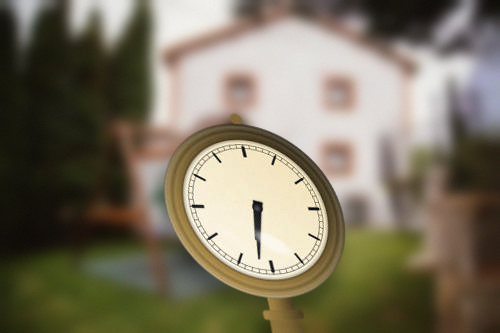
6 h 32 min
